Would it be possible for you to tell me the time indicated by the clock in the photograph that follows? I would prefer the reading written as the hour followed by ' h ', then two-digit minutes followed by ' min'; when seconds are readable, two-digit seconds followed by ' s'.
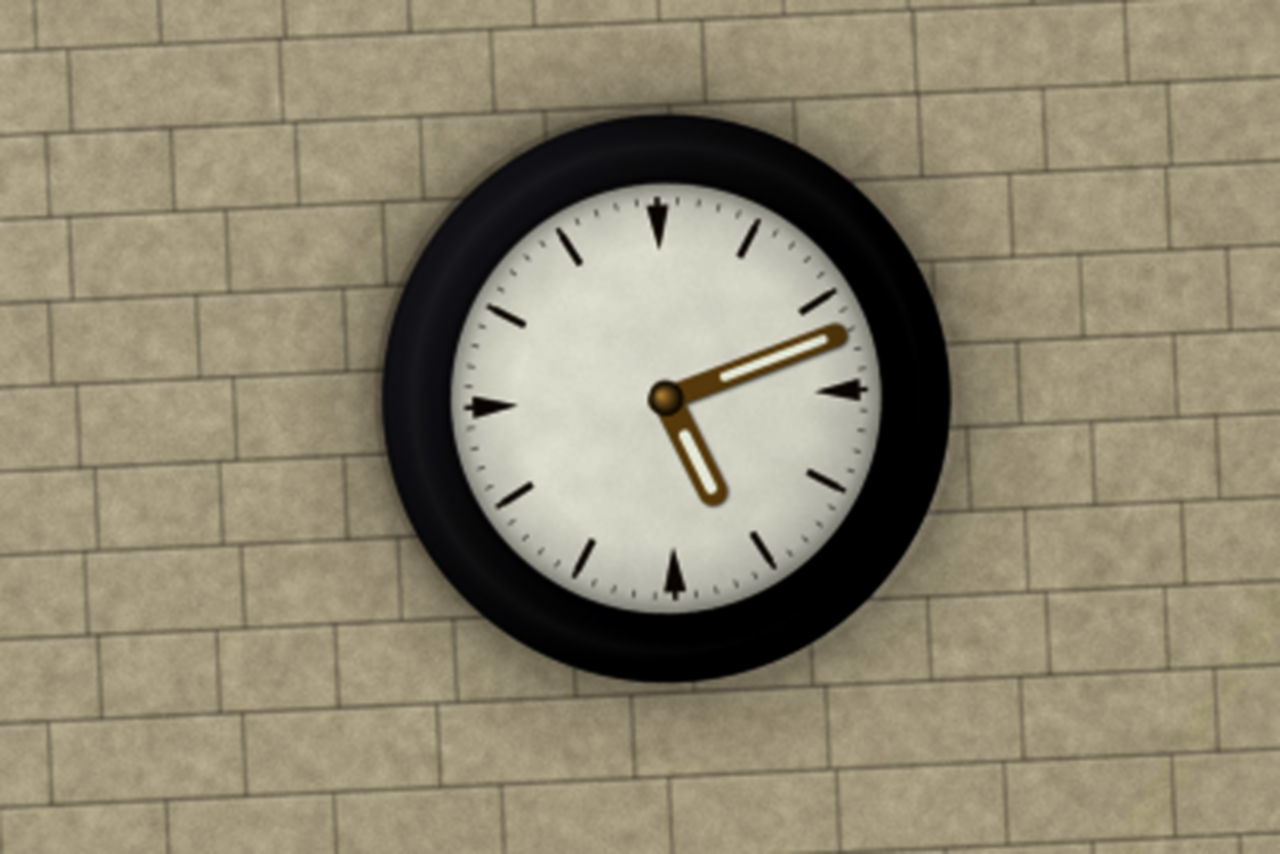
5 h 12 min
